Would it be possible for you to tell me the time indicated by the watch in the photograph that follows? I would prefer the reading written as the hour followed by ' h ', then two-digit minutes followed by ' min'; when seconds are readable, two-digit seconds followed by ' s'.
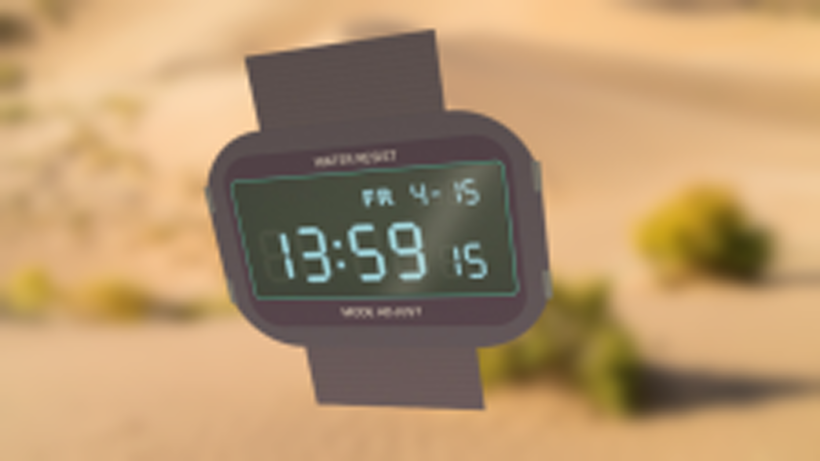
13 h 59 min 15 s
